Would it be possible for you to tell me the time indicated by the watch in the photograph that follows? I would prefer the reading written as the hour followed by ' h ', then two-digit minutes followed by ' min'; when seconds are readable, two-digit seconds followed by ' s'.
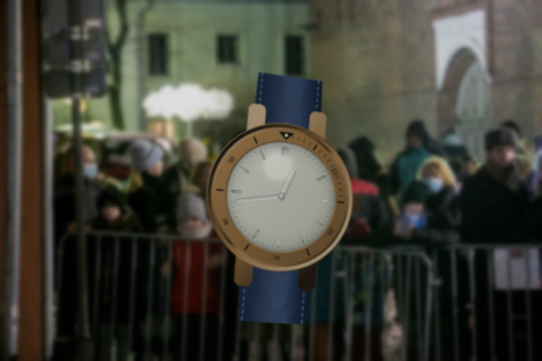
12 h 43 min
